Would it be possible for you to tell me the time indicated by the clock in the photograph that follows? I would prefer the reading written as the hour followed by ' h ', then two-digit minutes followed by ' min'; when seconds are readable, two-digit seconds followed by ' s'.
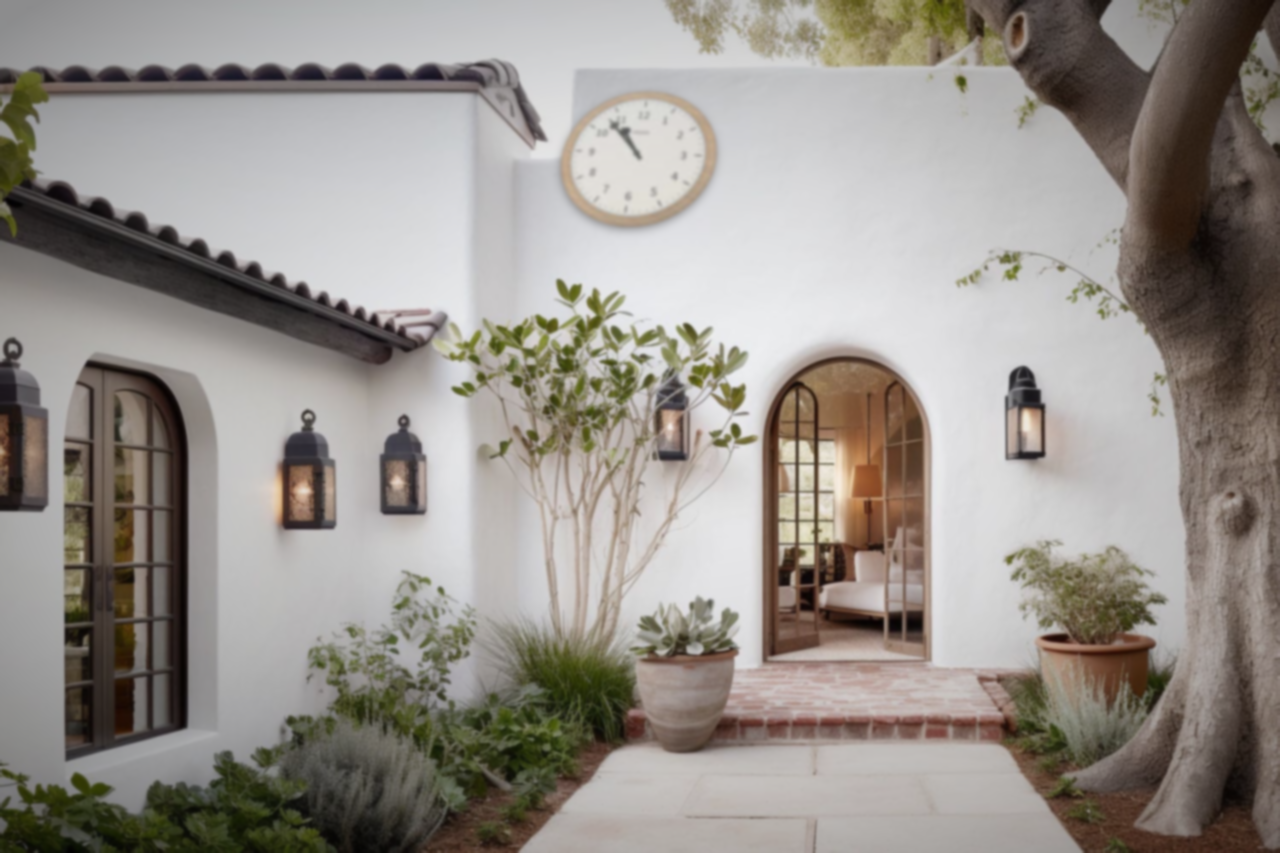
10 h 53 min
